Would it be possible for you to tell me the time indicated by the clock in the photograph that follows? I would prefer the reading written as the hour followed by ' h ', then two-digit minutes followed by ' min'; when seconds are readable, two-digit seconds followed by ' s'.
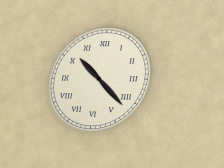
10 h 22 min
